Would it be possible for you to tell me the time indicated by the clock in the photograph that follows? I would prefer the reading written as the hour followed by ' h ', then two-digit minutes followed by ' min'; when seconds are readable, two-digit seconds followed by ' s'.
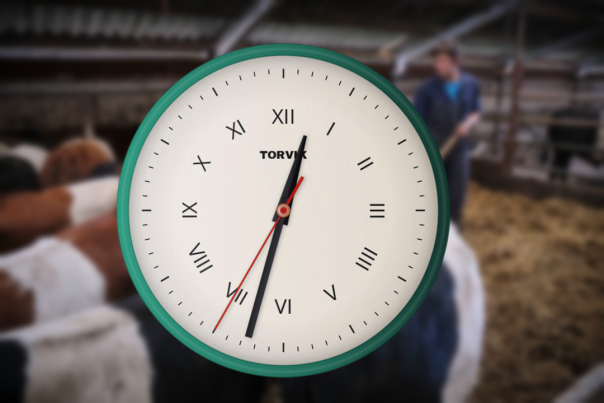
12 h 32 min 35 s
